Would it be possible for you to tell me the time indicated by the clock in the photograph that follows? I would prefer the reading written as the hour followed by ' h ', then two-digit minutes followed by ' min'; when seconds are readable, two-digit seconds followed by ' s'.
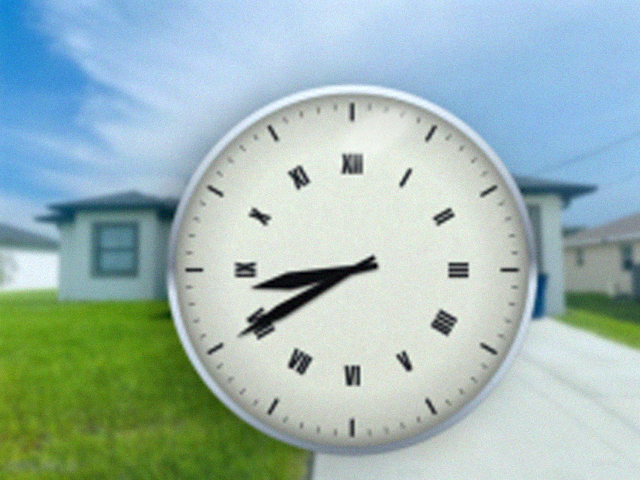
8 h 40 min
